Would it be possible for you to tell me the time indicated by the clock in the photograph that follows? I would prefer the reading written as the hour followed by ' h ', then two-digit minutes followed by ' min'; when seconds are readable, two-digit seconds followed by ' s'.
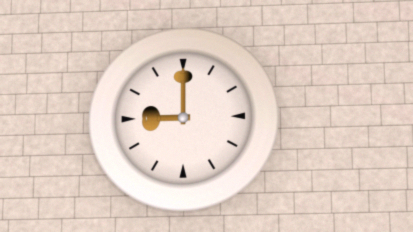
9 h 00 min
